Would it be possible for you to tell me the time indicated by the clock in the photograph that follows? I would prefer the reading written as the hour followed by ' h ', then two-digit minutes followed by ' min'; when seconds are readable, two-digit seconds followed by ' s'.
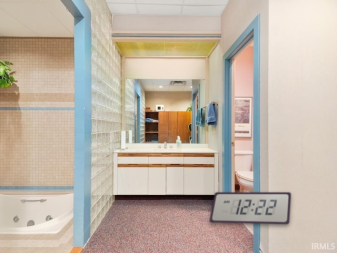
12 h 22 min
